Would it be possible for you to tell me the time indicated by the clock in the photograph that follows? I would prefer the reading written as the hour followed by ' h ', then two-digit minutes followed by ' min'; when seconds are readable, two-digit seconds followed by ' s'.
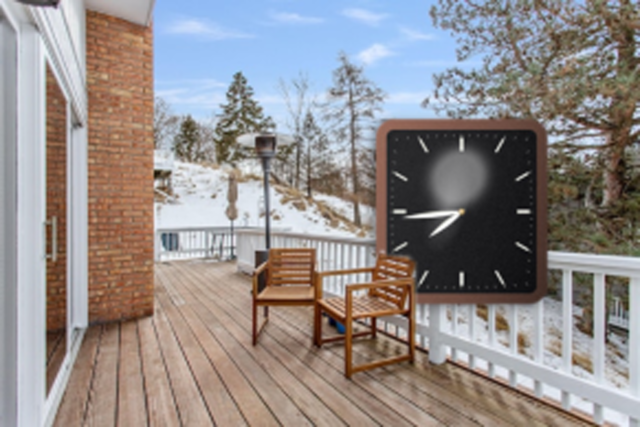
7 h 44 min
